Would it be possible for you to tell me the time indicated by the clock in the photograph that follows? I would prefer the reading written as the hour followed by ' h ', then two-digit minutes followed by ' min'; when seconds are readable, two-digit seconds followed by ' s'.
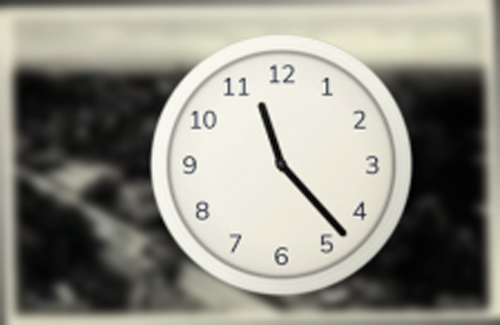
11 h 23 min
